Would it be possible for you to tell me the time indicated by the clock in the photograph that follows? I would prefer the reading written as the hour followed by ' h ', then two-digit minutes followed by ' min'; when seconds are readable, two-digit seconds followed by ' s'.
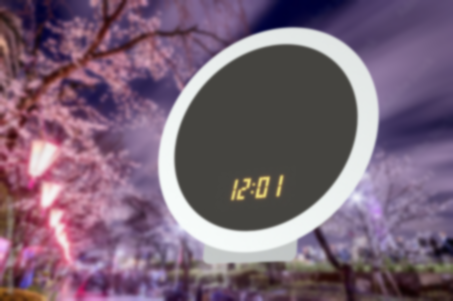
12 h 01 min
